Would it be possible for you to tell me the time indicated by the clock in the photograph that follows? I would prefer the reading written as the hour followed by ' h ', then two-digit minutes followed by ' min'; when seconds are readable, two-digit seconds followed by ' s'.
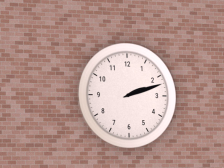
2 h 12 min
